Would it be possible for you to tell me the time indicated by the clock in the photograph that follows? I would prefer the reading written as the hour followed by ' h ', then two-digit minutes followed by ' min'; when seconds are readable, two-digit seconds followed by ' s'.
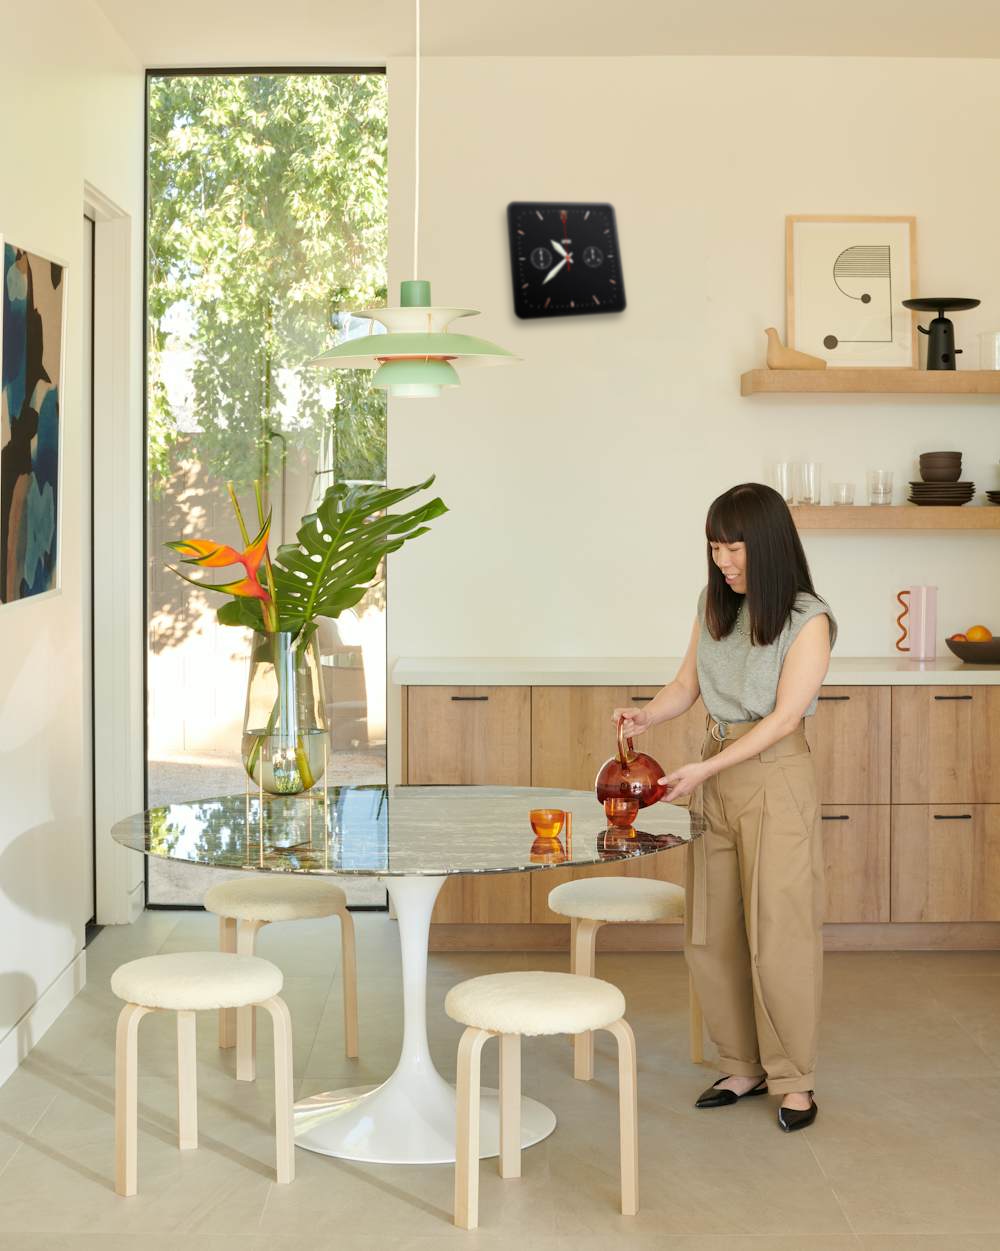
10 h 38 min
